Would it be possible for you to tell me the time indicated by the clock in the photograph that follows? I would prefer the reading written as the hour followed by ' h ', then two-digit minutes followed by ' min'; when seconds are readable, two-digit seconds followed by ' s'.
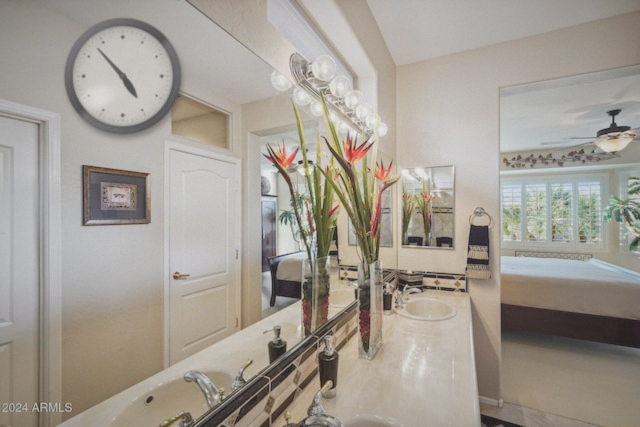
4 h 53 min
